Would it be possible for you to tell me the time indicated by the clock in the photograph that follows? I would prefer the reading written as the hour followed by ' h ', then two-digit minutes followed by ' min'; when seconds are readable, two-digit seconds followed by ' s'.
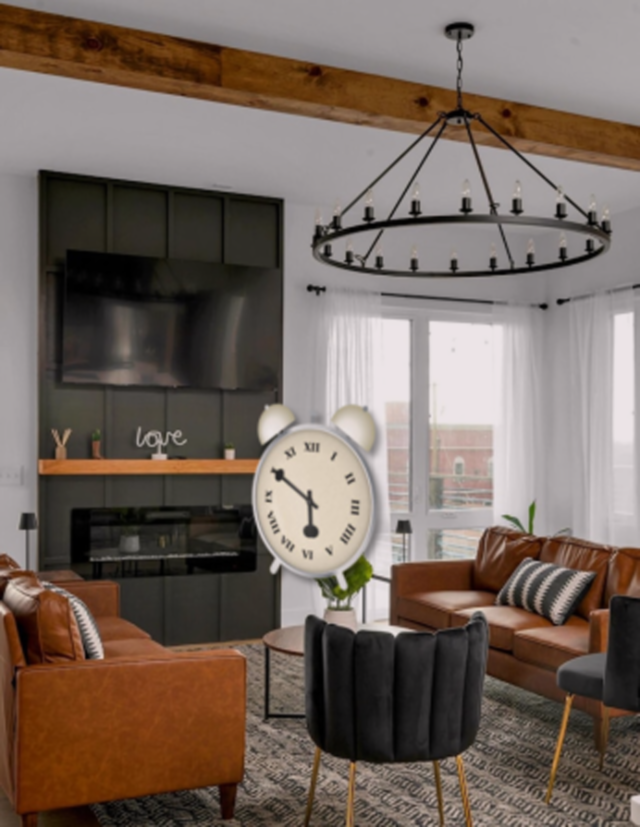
5 h 50 min
